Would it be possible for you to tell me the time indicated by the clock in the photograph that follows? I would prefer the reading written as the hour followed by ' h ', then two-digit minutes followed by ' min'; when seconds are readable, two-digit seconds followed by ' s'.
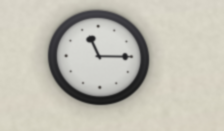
11 h 15 min
